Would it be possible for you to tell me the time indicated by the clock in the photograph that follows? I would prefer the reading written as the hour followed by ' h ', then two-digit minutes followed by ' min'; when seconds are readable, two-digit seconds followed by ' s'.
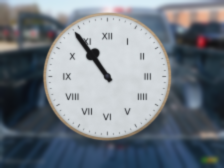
10 h 54 min
